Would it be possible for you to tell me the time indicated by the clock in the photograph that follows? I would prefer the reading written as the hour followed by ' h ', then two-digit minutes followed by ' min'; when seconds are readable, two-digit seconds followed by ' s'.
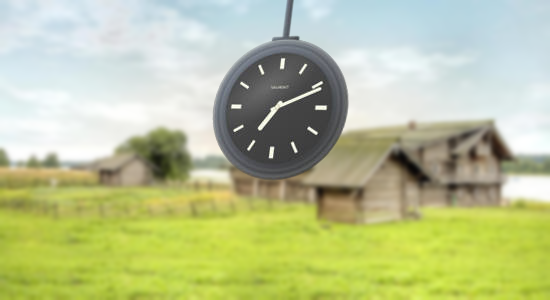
7 h 11 min
